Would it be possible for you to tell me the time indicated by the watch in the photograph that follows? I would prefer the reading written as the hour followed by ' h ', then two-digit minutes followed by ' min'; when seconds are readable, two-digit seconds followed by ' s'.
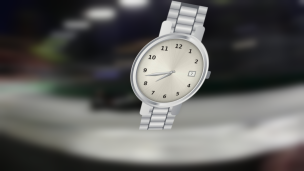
7 h 43 min
